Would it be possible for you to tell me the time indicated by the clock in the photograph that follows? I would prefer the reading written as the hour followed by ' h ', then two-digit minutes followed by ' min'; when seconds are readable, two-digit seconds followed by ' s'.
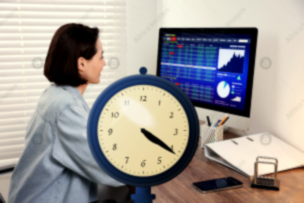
4 h 21 min
